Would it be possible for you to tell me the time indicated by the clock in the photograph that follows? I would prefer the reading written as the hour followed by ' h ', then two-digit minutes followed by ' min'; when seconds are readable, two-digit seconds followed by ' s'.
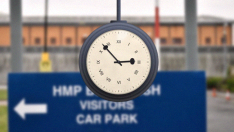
2 h 53 min
